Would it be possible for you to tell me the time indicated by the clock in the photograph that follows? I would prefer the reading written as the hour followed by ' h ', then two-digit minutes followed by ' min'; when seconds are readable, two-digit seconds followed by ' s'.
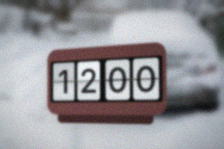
12 h 00 min
